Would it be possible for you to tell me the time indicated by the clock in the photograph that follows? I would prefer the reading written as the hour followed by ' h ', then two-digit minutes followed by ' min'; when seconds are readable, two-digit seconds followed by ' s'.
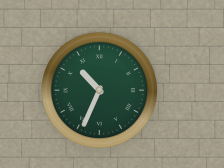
10 h 34 min
